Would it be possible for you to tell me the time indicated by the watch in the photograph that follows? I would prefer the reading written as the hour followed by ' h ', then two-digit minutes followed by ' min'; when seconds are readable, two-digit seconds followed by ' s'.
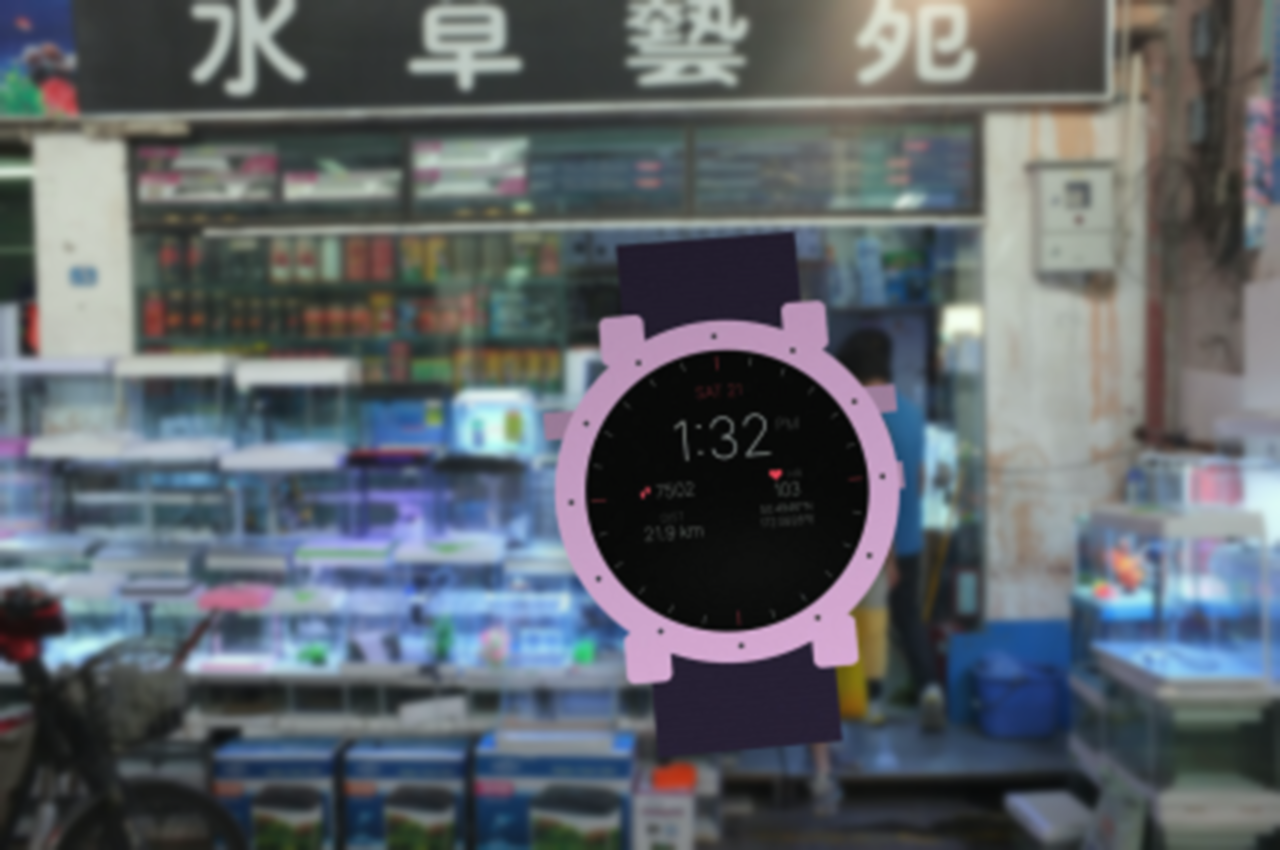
1 h 32 min
